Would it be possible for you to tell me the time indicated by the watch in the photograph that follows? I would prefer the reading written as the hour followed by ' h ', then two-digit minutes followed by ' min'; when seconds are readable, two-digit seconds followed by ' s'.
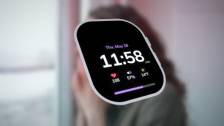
11 h 58 min
